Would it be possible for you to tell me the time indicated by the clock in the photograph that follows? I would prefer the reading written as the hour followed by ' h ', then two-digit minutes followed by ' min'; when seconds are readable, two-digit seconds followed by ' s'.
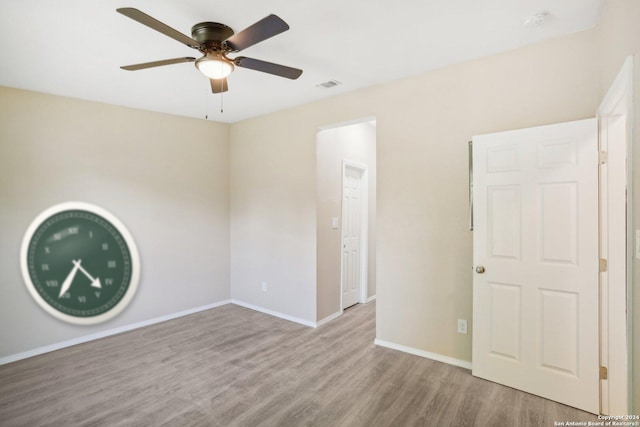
4 h 36 min
